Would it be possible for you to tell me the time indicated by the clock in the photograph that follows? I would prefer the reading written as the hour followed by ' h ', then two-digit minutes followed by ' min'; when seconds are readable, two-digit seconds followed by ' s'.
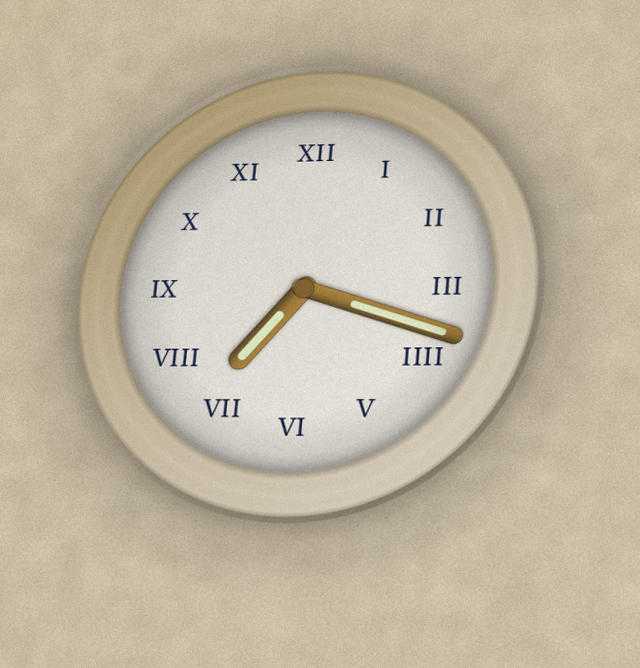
7 h 18 min
